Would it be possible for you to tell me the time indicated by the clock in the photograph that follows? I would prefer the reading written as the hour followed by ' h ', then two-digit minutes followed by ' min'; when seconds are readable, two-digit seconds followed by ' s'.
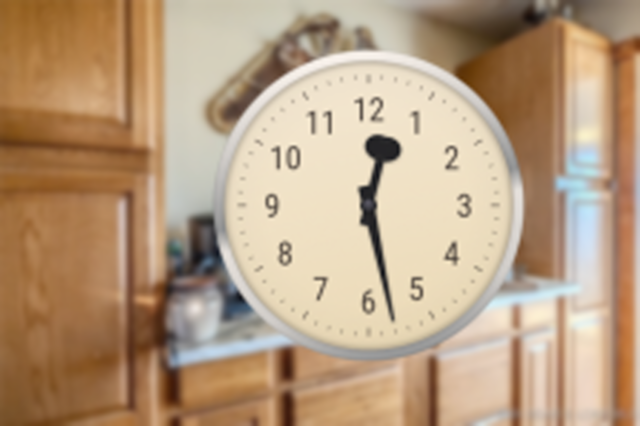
12 h 28 min
